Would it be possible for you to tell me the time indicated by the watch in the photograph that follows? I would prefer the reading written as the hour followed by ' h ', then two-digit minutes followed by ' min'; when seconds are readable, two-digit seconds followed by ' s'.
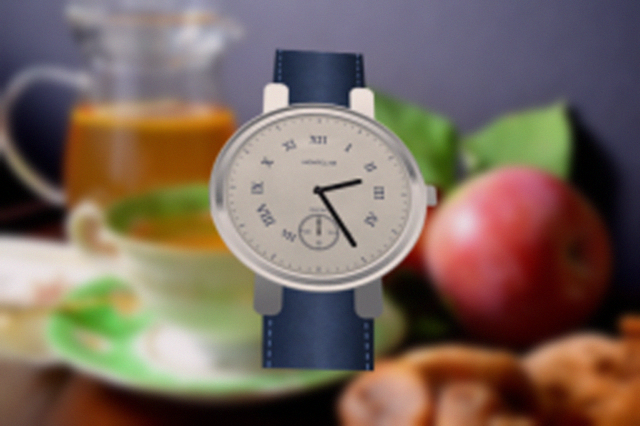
2 h 25 min
